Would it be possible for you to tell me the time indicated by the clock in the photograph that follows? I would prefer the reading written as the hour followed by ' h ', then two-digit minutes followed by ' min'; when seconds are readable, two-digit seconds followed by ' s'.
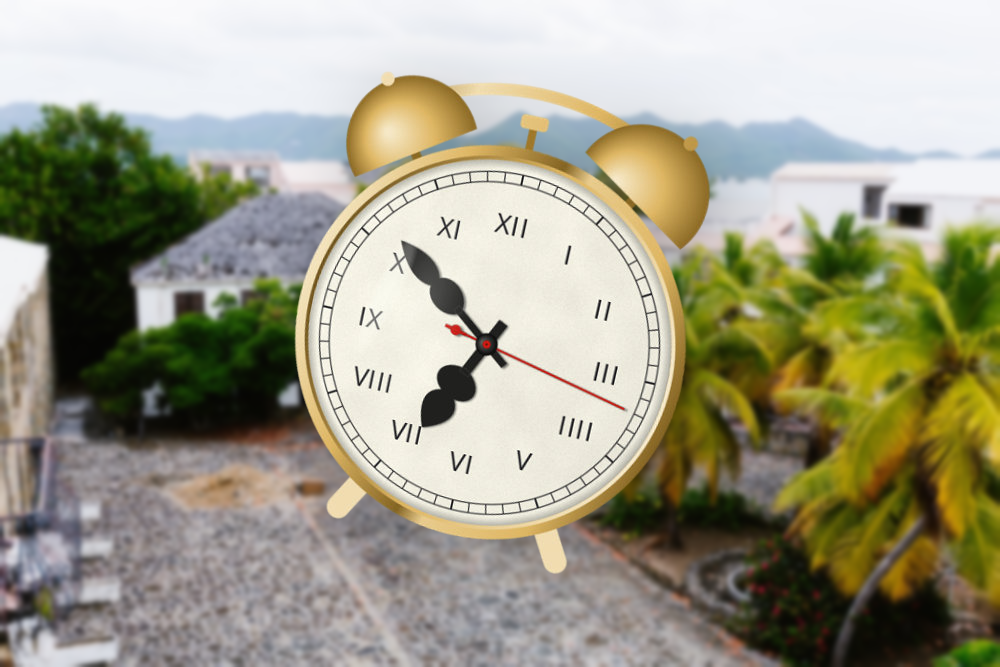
6 h 51 min 17 s
